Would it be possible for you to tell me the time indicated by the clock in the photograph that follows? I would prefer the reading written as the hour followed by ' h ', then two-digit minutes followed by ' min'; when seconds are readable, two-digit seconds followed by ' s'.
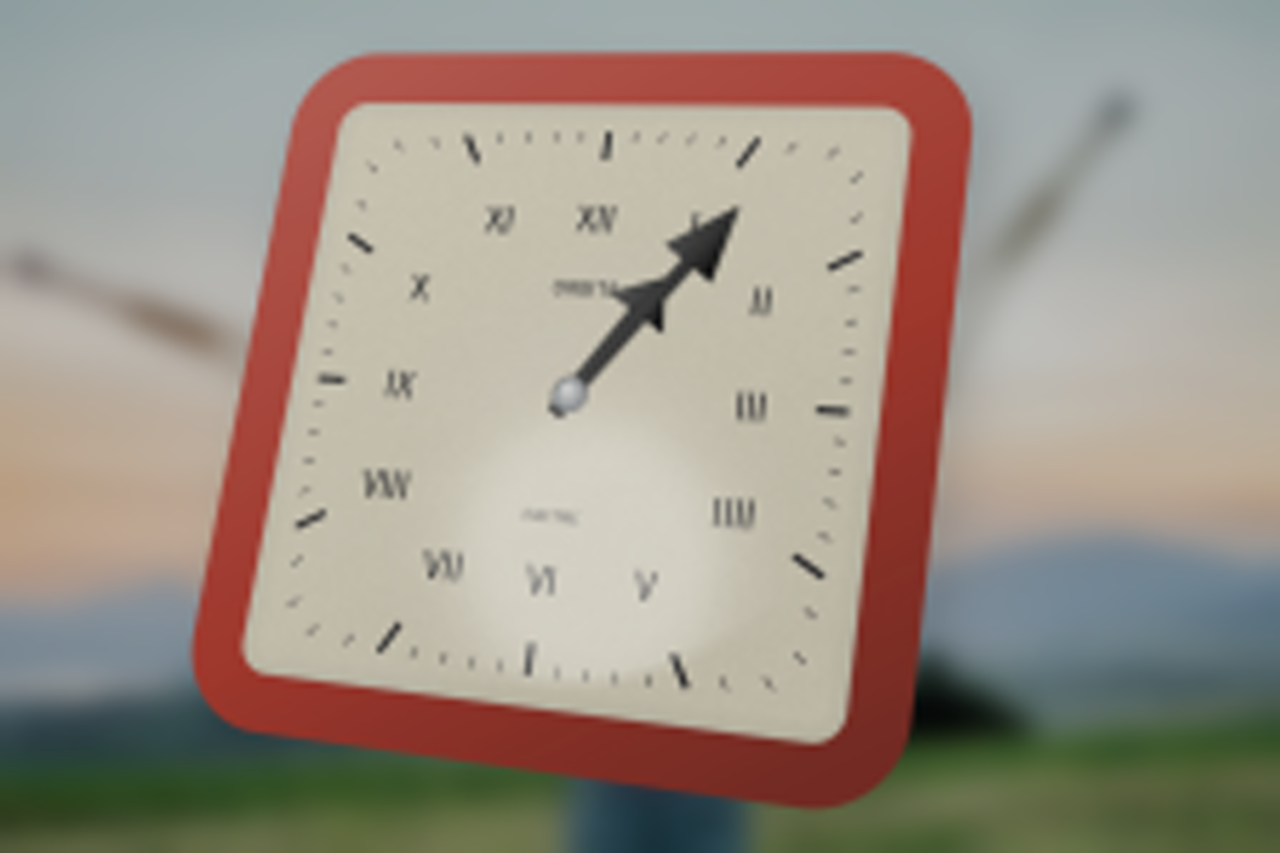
1 h 06 min
